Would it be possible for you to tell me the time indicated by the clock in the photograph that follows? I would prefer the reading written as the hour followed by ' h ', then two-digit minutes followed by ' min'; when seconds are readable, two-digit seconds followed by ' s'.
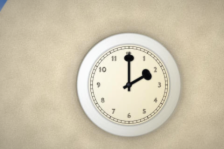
2 h 00 min
